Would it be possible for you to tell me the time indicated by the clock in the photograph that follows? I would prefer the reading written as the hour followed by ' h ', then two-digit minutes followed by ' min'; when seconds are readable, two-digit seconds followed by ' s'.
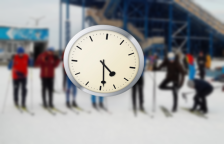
4 h 29 min
